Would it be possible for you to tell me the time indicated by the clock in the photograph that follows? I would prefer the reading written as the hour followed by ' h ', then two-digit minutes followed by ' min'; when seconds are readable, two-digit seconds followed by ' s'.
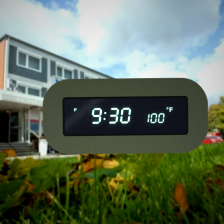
9 h 30 min
